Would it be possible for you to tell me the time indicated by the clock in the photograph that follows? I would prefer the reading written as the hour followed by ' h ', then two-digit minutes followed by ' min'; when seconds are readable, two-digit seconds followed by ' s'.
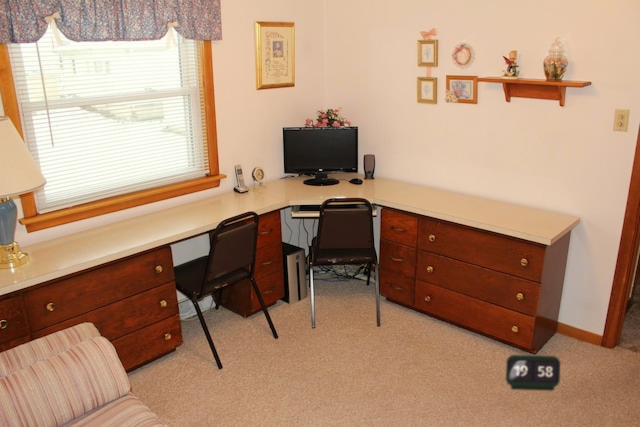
19 h 58 min
